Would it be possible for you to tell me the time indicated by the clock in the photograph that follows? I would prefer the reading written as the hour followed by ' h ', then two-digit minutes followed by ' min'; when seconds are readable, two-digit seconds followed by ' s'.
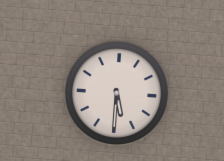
5 h 30 min
